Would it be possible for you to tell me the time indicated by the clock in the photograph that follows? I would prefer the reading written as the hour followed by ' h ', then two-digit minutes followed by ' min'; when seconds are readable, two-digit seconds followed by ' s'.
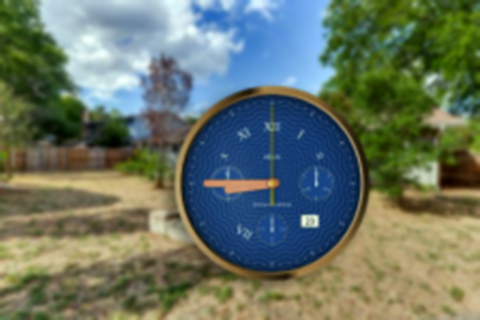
8 h 45 min
